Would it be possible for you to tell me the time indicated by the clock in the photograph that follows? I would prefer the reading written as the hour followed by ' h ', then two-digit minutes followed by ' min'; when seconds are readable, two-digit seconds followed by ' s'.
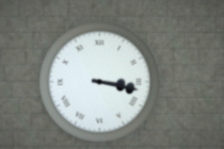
3 h 17 min
